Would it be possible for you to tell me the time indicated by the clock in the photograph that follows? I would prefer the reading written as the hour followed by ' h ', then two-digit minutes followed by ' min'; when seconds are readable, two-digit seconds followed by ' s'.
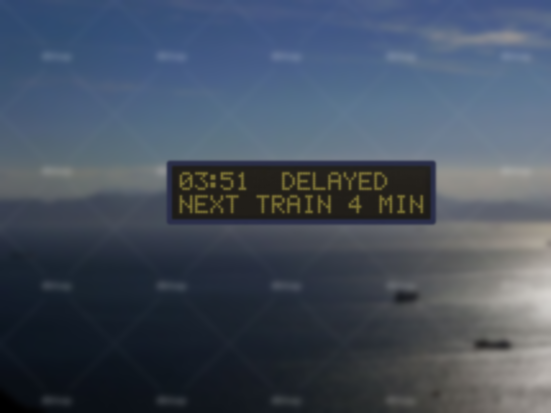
3 h 51 min
